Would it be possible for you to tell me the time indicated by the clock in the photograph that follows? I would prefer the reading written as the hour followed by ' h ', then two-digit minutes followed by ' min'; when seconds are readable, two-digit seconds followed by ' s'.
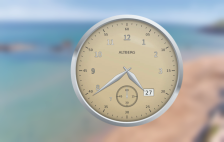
4 h 39 min
